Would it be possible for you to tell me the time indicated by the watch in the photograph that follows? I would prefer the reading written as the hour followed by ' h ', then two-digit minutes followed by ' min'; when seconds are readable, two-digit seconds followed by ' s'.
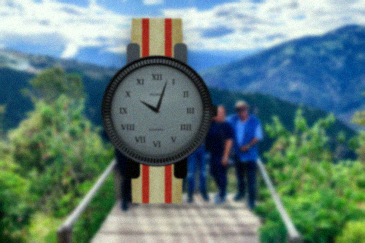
10 h 03 min
